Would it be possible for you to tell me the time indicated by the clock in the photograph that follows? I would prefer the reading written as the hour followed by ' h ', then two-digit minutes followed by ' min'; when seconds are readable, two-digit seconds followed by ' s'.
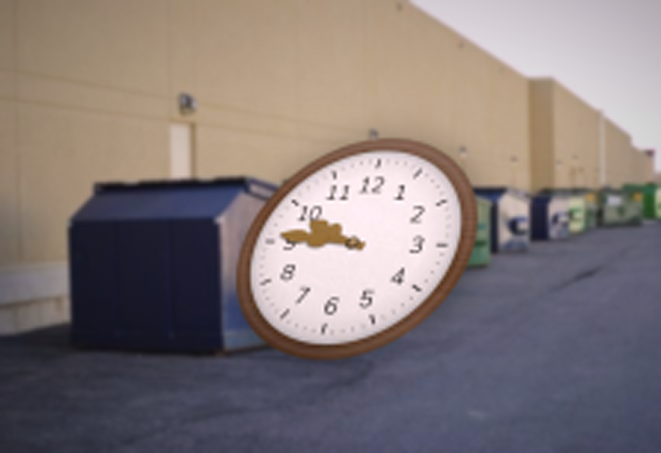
9 h 46 min
